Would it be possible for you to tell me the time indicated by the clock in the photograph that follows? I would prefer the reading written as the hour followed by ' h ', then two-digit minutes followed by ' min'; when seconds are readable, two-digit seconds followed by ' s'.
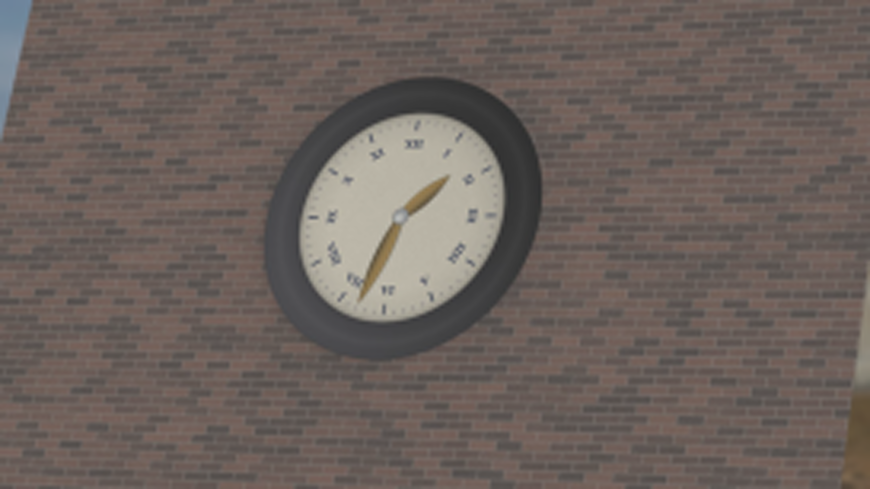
1 h 33 min
